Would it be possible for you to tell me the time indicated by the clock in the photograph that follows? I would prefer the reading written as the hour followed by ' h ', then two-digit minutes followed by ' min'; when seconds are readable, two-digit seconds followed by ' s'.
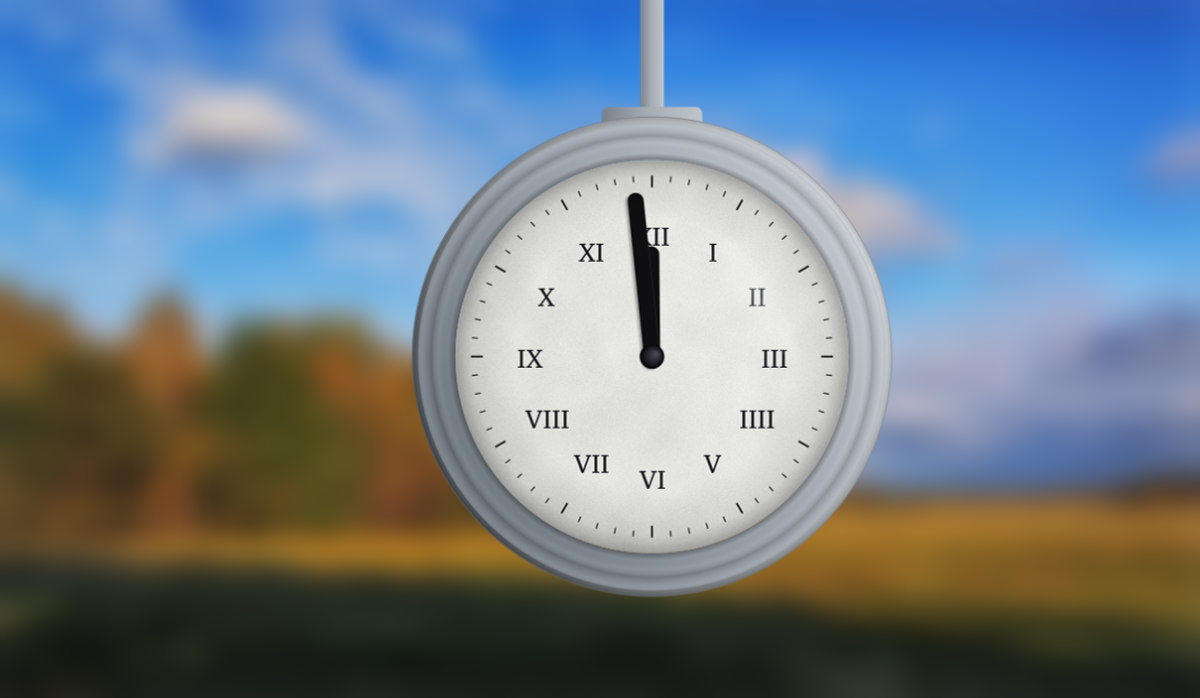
11 h 59 min
